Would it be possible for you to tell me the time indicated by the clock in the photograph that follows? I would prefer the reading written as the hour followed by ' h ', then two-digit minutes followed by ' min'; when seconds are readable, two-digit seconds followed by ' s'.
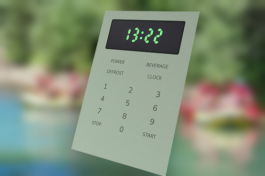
13 h 22 min
